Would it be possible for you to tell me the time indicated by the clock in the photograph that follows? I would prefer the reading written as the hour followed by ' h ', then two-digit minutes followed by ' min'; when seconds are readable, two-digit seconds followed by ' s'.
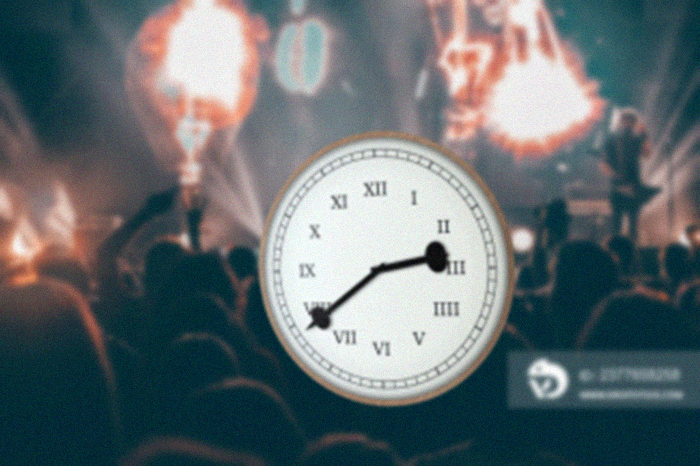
2 h 39 min
